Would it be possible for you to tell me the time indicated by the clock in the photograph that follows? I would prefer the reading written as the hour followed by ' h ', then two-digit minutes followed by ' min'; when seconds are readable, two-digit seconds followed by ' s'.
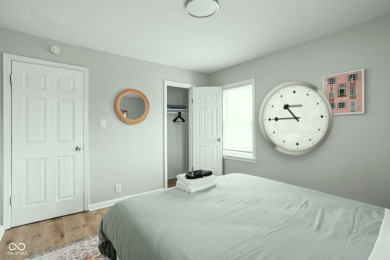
10 h 45 min
